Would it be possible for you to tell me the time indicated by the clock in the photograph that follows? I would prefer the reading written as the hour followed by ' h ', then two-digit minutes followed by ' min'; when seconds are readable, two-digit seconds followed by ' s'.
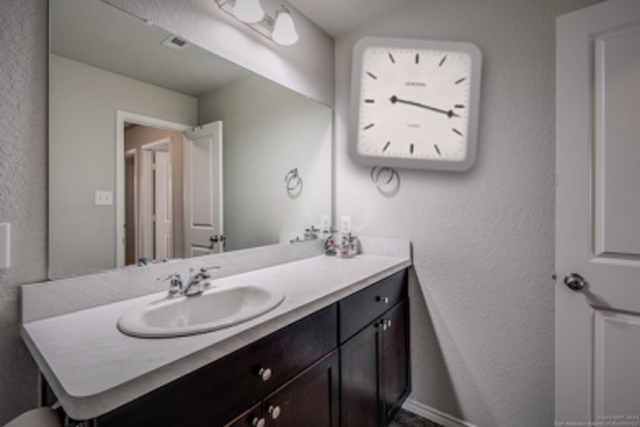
9 h 17 min
